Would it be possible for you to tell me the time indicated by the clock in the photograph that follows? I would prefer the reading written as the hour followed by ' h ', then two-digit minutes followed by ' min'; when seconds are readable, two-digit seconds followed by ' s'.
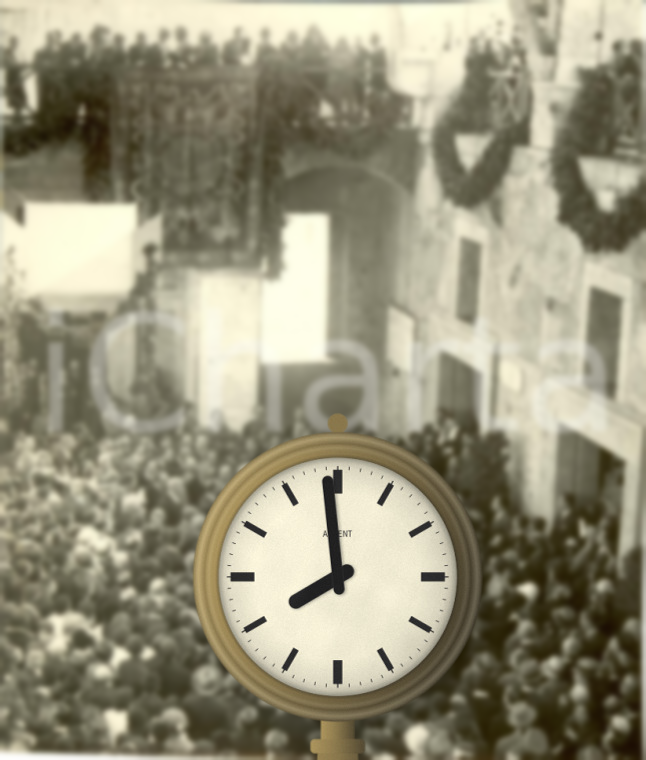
7 h 59 min
